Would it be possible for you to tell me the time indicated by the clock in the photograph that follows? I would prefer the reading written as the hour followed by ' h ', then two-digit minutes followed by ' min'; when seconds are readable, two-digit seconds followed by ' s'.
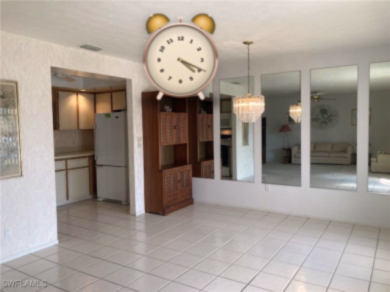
4 h 19 min
